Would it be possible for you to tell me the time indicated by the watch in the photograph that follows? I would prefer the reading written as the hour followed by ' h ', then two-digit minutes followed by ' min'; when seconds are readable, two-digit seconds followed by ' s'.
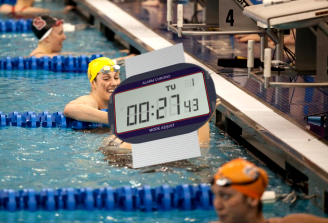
0 h 27 min 43 s
